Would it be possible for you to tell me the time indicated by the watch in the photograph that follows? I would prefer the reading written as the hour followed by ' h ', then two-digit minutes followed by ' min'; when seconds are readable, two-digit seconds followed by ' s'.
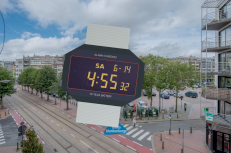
4 h 55 min 32 s
